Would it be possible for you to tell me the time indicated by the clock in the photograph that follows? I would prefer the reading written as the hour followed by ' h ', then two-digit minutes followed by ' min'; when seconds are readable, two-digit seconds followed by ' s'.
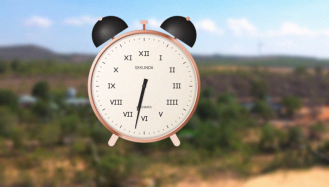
6 h 32 min
